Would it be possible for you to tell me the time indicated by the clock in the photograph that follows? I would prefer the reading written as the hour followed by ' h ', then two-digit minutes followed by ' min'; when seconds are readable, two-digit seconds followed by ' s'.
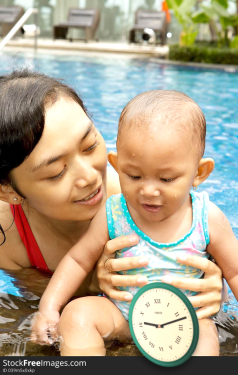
9 h 12 min
